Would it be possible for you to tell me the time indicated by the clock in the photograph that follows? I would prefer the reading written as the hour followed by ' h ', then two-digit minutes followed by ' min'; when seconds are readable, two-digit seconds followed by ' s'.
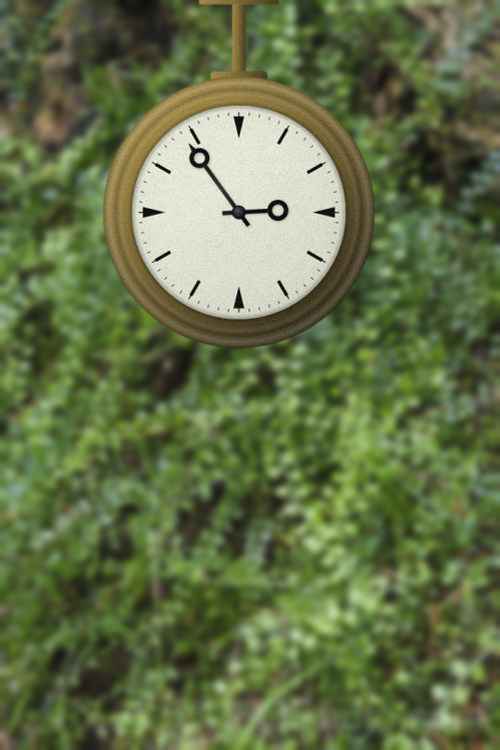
2 h 54 min
